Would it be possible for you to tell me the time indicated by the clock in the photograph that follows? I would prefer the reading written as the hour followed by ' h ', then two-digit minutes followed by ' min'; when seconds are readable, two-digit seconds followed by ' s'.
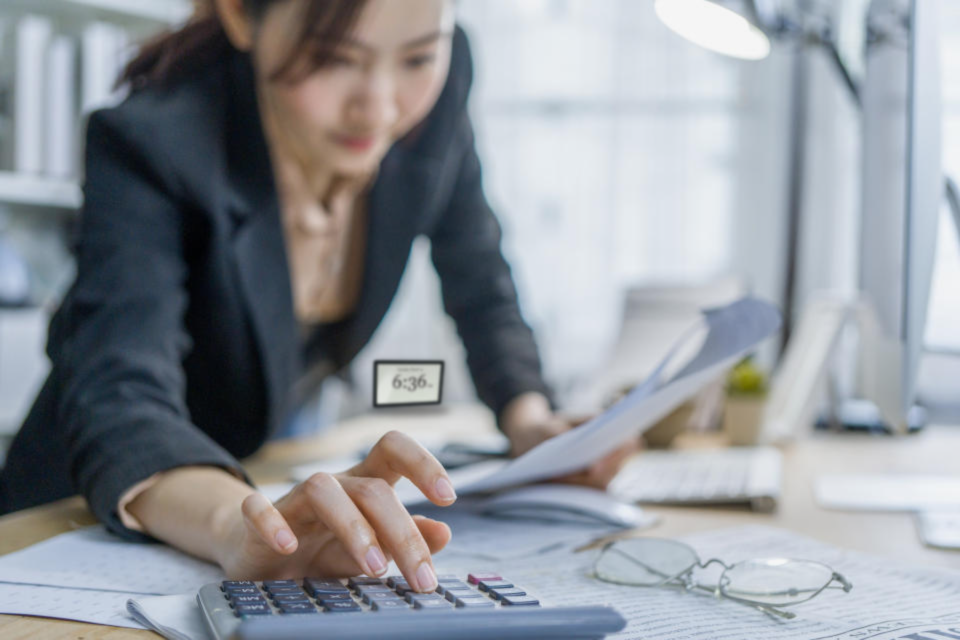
6 h 36 min
